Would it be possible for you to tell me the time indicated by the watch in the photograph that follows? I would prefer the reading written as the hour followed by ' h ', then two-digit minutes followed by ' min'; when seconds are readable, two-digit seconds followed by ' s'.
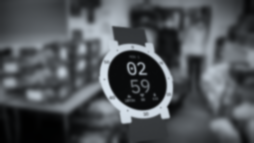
2 h 59 min
